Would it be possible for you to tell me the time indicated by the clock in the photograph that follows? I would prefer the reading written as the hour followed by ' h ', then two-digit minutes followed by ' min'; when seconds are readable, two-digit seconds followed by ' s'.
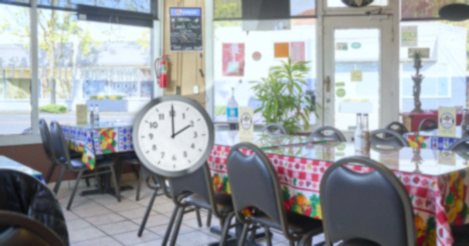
2 h 00 min
